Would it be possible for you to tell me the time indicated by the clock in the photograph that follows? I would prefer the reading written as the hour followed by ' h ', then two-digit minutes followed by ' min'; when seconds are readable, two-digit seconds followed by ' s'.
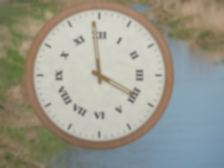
3 h 59 min
